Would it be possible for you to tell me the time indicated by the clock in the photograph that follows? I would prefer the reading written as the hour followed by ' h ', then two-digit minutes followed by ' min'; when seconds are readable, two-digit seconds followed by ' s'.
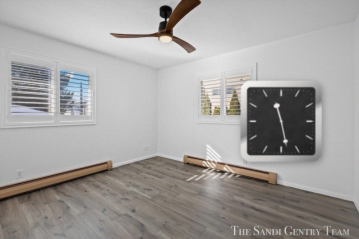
11 h 28 min
